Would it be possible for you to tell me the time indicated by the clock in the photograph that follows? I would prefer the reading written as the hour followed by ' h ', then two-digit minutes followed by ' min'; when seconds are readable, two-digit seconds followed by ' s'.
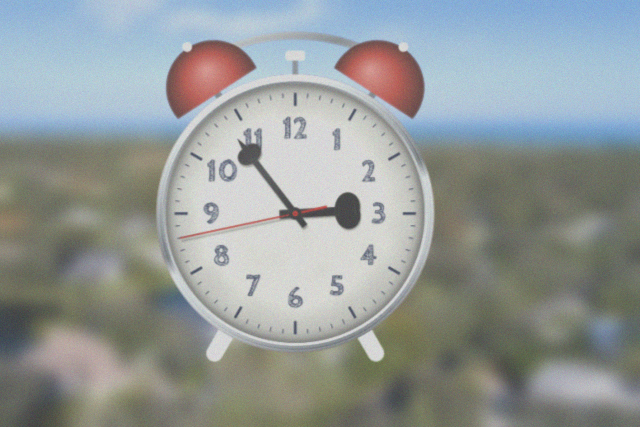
2 h 53 min 43 s
